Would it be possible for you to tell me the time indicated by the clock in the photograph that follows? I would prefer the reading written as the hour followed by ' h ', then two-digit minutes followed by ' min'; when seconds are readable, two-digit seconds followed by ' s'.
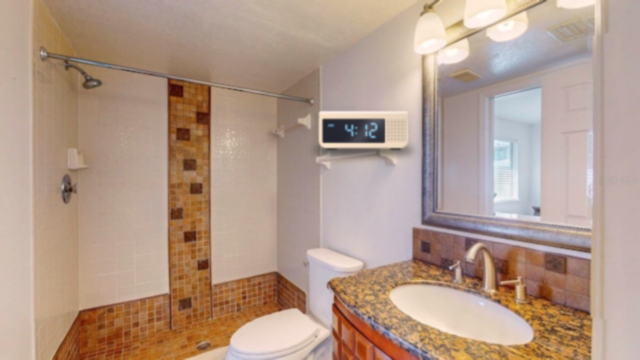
4 h 12 min
